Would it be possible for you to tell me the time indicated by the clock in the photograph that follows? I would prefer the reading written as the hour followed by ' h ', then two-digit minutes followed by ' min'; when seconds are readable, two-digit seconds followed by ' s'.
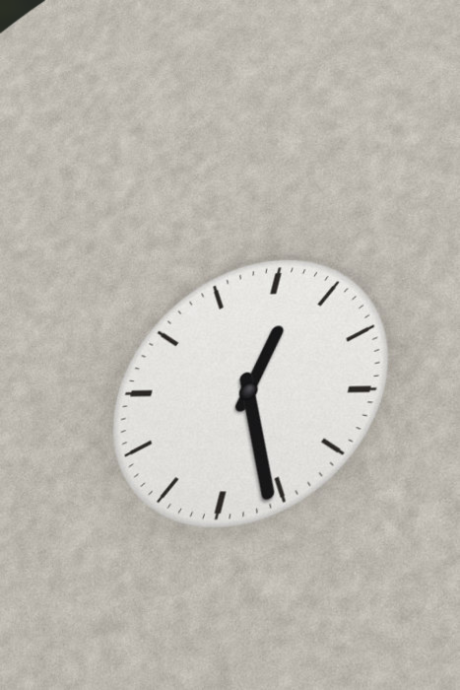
12 h 26 min
